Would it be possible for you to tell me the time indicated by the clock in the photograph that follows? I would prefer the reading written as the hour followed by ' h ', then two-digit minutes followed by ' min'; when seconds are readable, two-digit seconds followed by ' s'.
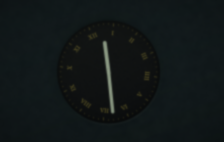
12 h 33 min
